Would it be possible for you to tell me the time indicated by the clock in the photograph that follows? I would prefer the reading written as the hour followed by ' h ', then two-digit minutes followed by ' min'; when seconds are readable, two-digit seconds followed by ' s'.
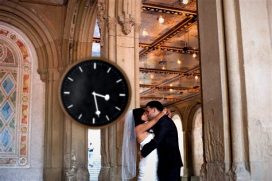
3 h 28 min
